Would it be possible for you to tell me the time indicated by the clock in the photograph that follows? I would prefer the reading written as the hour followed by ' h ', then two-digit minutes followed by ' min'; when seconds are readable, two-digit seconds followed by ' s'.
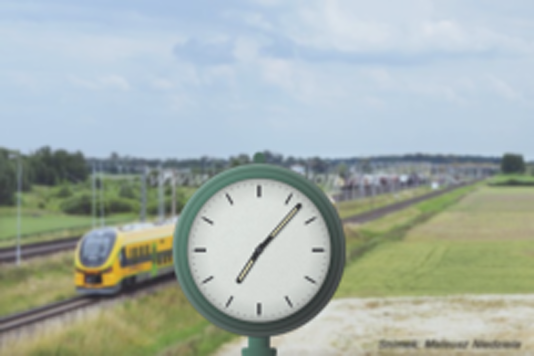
7 h 07 min
